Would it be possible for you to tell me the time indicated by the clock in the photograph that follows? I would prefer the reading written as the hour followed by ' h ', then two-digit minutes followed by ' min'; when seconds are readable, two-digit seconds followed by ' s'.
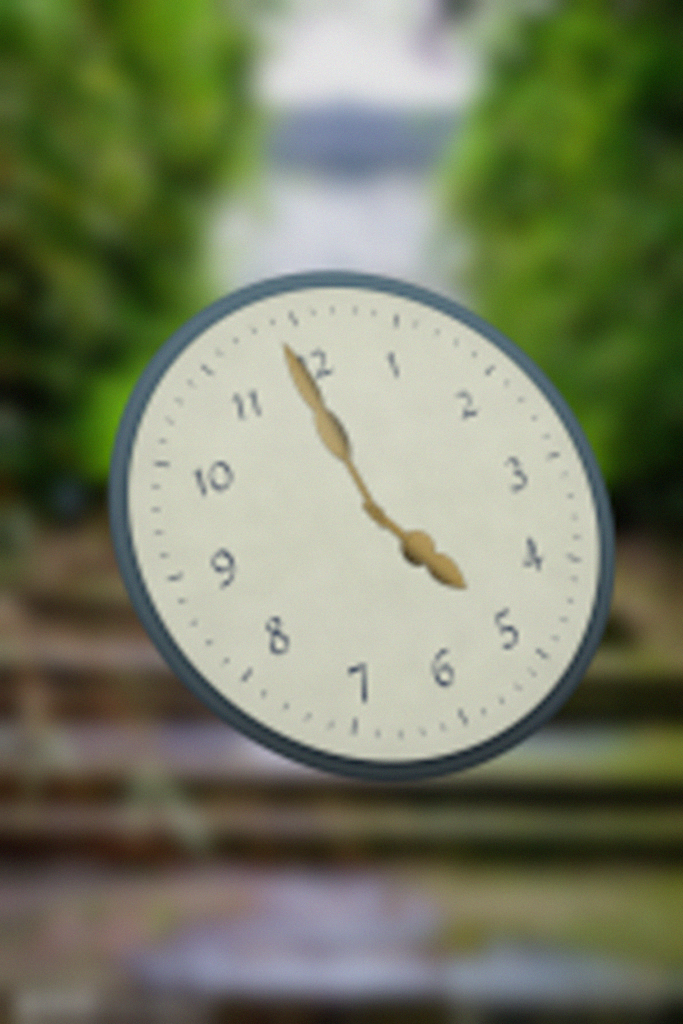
4 h 59 min
